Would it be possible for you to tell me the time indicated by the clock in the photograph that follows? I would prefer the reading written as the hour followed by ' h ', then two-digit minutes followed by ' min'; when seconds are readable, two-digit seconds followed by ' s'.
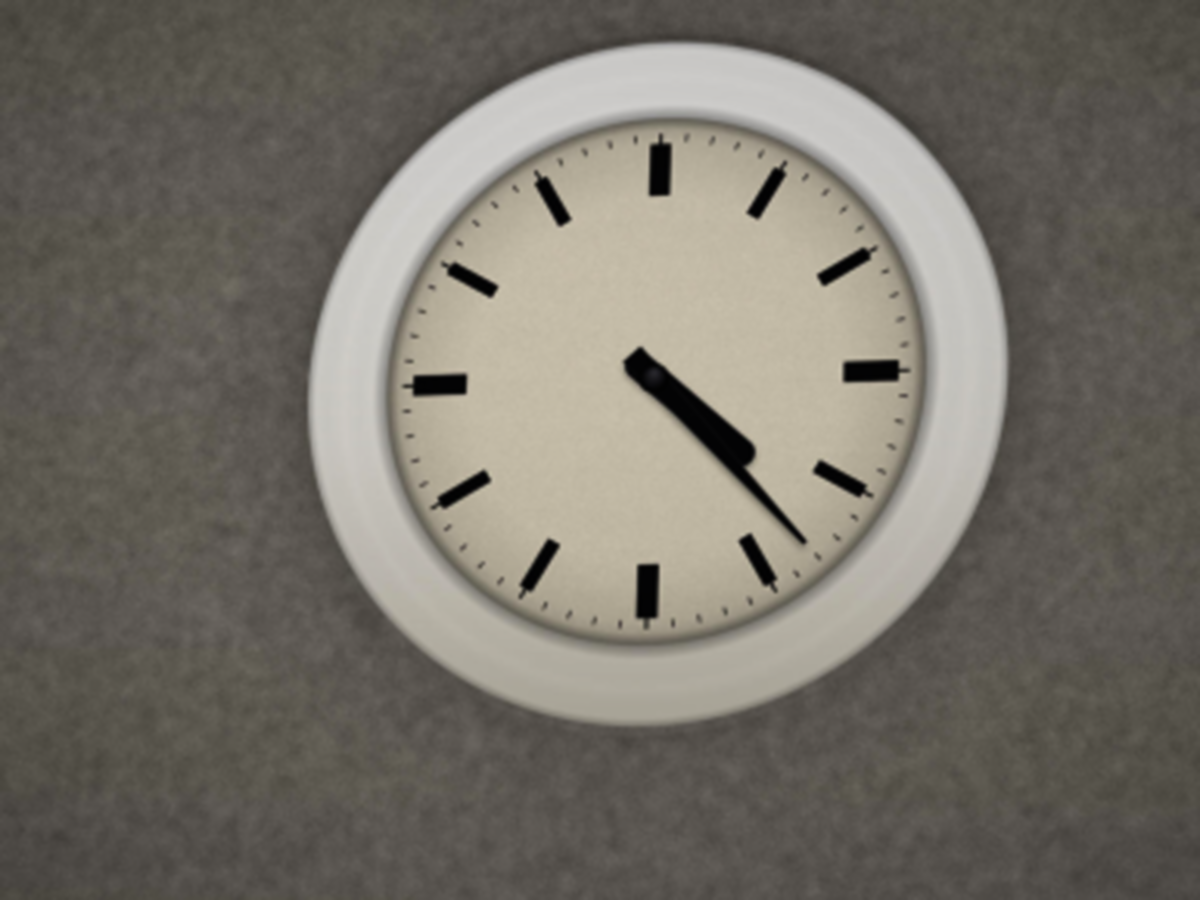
4 h 23 min
